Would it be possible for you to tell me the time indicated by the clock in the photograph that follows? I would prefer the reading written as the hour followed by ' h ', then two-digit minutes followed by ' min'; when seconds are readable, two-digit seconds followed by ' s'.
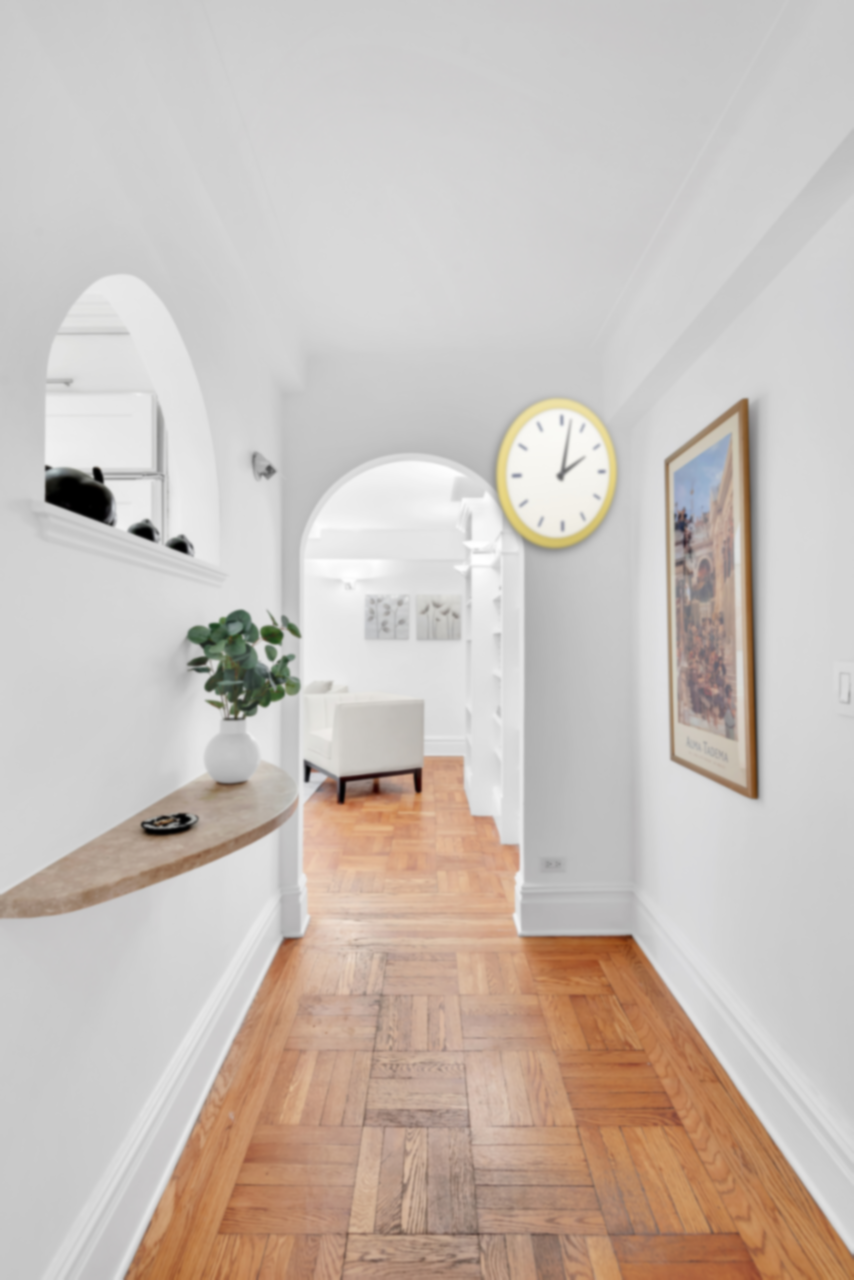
2 h 02 min
